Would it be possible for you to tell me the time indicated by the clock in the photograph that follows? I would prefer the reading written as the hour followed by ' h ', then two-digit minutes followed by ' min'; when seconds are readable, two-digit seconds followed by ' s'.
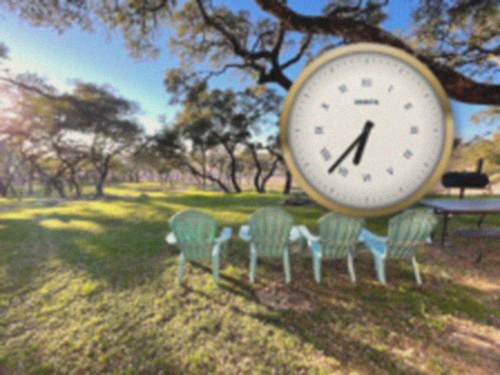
6 h 37 min
